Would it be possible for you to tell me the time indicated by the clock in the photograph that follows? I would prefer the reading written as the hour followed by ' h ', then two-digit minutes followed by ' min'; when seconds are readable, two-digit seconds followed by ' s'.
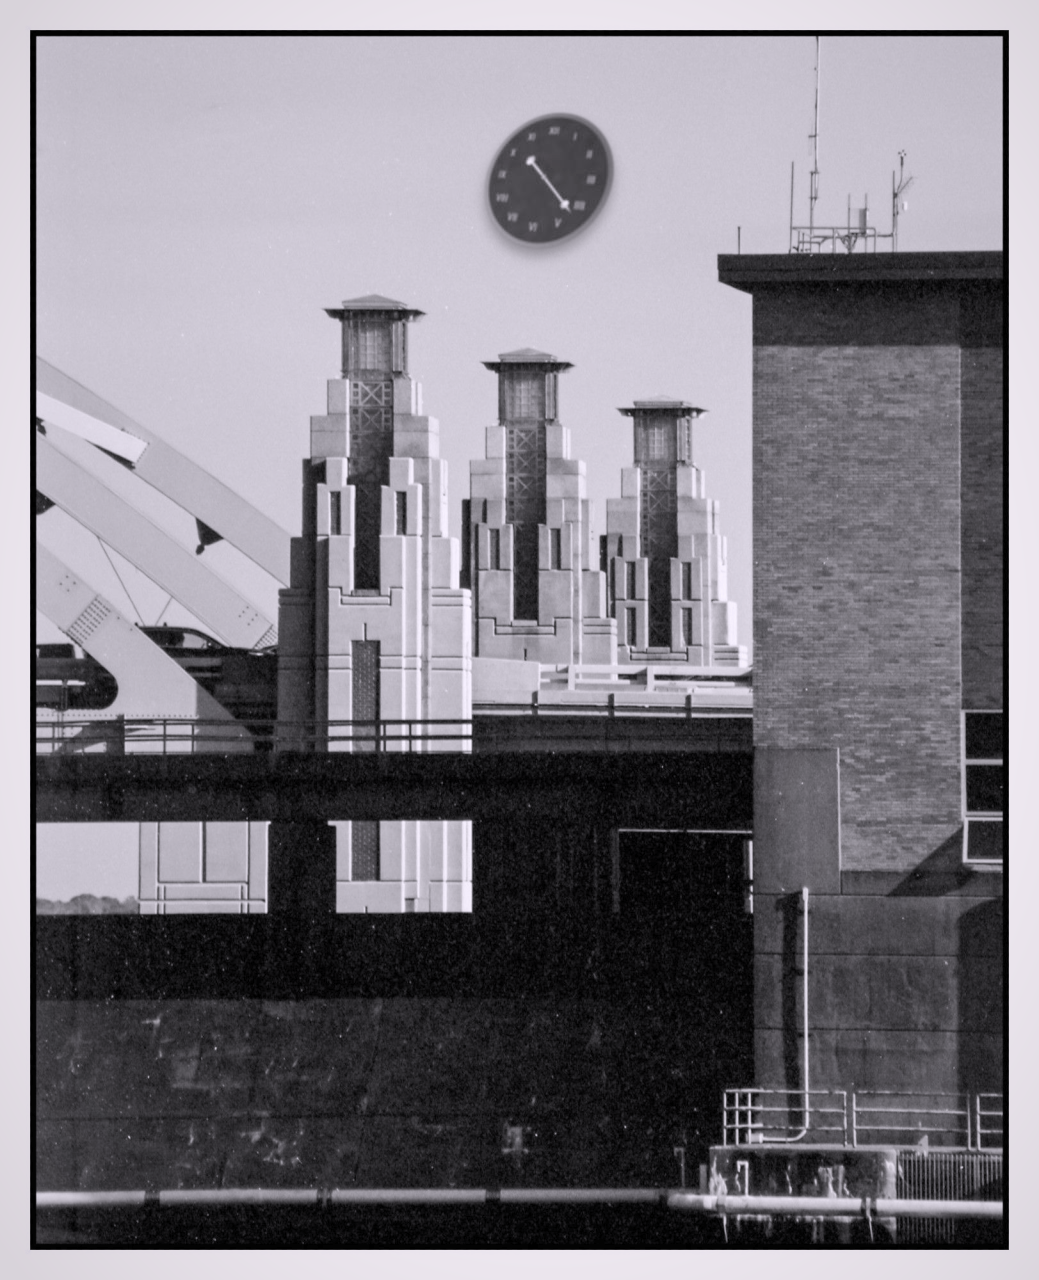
10 h 22 min
